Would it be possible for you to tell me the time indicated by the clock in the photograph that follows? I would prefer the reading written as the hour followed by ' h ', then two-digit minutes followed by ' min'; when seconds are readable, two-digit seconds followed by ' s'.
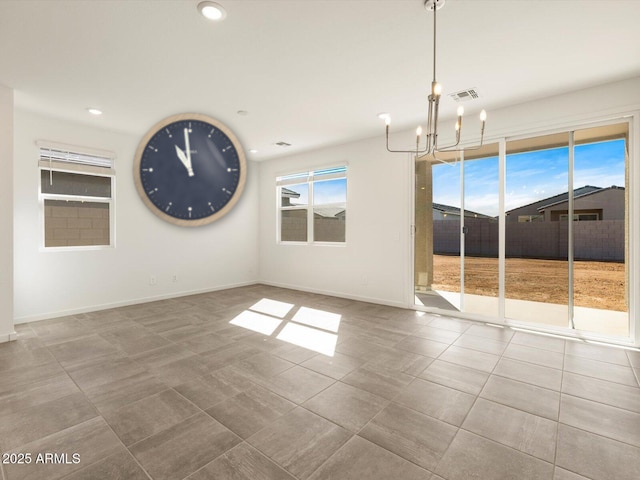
10 h 59 min
